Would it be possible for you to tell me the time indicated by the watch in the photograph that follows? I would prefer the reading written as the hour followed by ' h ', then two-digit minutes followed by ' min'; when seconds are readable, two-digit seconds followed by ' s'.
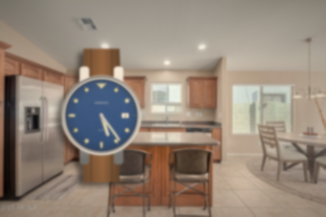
5 h 24 min
